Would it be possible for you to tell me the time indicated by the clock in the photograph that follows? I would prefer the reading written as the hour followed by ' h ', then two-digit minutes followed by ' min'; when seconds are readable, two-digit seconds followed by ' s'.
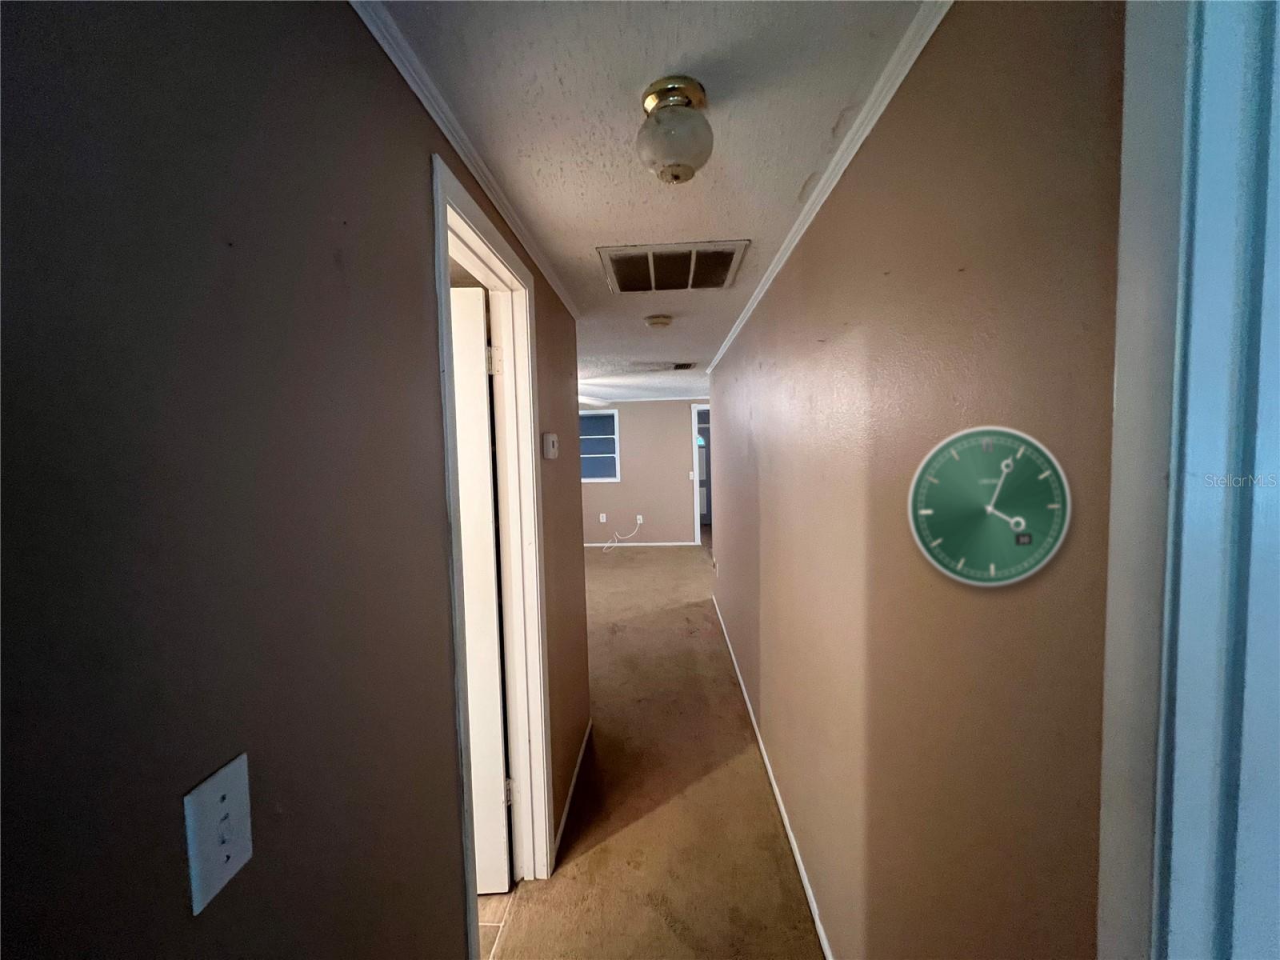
4 h 04 min
